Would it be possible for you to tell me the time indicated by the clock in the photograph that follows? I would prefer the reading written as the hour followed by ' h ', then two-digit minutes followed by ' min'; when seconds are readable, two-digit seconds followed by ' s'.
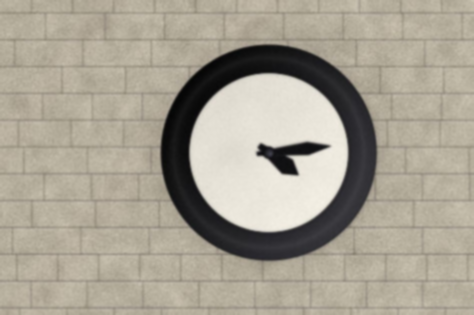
4 h 14 min
